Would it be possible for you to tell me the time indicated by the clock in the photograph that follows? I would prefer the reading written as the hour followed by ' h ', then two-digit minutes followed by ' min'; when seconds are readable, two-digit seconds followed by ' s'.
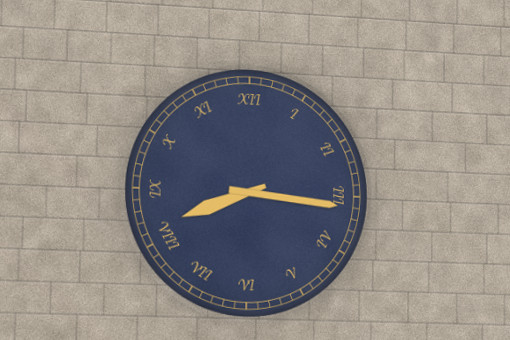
8 h 16 min
